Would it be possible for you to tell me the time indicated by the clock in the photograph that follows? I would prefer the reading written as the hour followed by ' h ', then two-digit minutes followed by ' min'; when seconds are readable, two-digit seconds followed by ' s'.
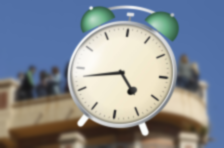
4 h 43 min
